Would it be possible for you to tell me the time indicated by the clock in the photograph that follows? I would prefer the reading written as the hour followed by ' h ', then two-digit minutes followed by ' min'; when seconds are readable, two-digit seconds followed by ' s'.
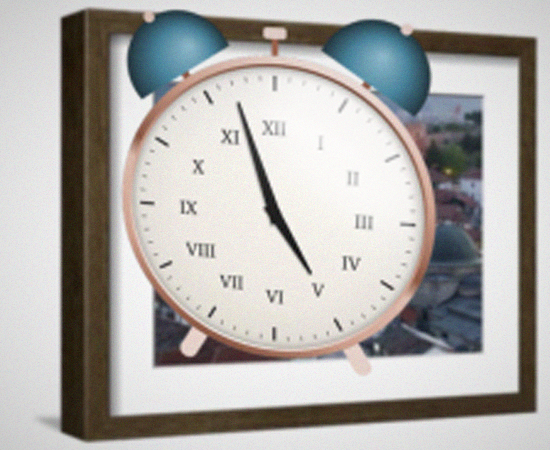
4 h 57 min
